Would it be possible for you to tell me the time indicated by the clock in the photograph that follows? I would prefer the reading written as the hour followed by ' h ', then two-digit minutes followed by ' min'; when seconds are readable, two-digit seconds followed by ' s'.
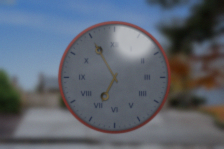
6 h 55 min
